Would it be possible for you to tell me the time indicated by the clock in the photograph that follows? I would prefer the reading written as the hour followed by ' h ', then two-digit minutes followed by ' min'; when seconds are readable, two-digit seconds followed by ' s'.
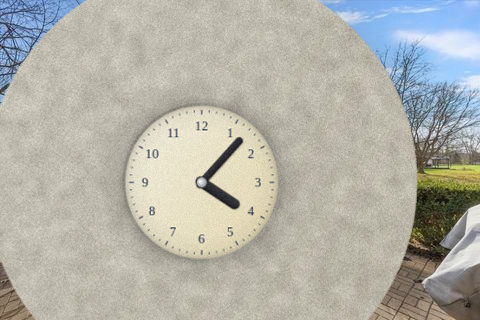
4 h 07 min
